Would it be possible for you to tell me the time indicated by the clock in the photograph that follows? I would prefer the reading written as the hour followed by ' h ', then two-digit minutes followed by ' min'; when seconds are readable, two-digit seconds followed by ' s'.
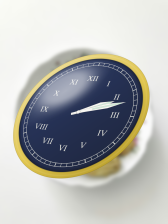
2 h 12 min
